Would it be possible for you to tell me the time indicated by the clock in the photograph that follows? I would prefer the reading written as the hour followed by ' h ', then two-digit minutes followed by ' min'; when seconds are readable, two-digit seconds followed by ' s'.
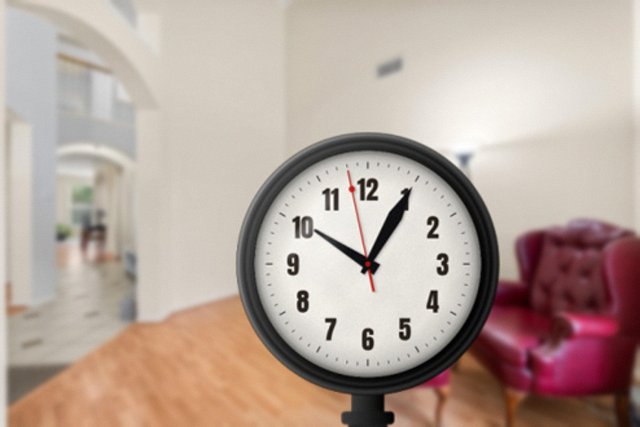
10 h 04 min 58 s
